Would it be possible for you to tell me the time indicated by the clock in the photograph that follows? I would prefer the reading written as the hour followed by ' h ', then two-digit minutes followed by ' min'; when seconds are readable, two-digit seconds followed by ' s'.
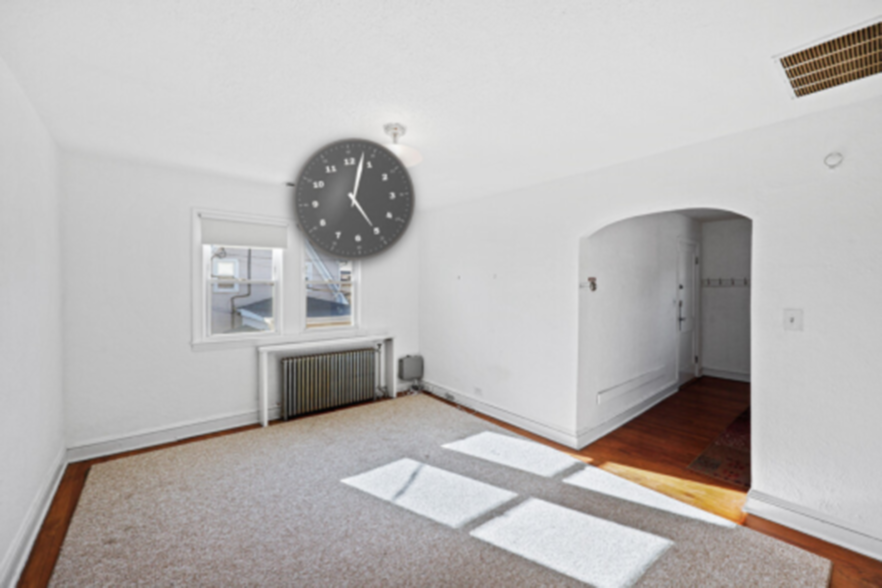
5 h 03 min
